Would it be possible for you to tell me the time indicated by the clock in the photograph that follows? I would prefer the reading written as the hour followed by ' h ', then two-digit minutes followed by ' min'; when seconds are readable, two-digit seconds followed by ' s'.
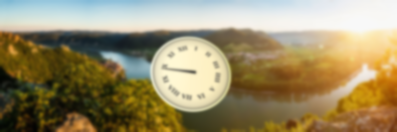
9 h 49 min
